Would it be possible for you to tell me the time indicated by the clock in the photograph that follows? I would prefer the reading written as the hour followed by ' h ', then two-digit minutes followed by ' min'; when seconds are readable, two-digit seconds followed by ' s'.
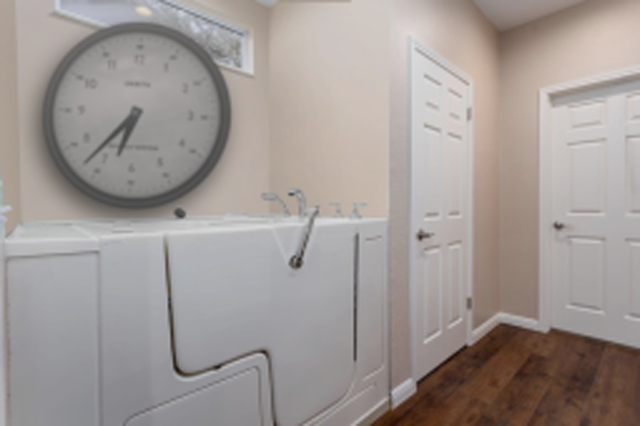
6 h 37 min
